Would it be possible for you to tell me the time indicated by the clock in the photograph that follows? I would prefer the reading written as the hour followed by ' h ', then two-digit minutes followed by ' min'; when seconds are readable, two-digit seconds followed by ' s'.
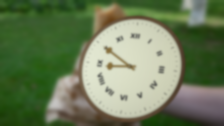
8 h 50 min
